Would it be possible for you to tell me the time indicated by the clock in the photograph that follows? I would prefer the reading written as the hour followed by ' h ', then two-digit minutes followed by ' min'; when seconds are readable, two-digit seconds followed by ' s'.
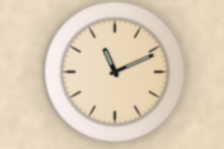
11 h 11 min
